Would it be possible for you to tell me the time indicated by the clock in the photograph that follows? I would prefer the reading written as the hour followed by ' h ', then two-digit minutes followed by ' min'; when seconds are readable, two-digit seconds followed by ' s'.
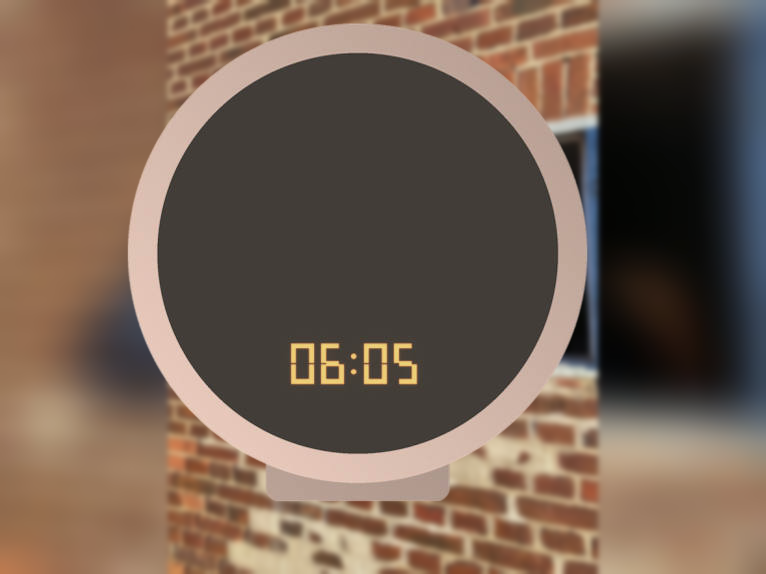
6 h 05 min
